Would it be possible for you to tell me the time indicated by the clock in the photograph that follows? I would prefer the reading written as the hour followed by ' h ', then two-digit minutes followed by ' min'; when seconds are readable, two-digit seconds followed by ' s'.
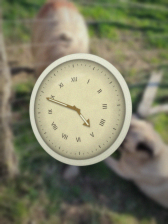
4 h 49 min
